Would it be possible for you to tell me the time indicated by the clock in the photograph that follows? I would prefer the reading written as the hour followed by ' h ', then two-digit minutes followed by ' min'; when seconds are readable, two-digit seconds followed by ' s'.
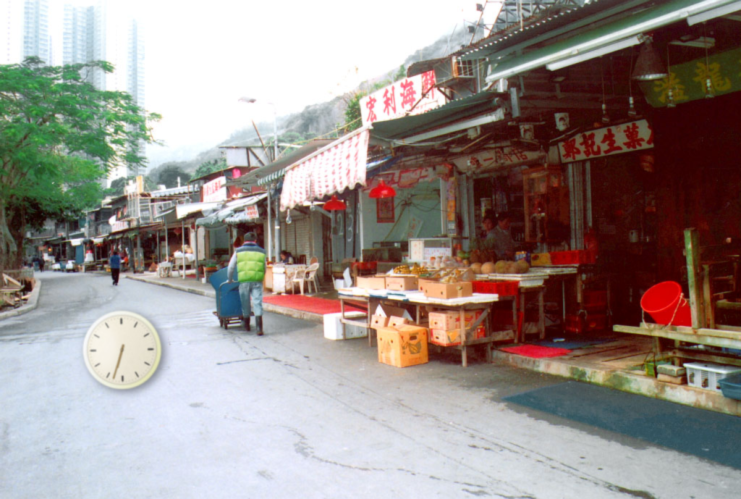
6 h 33 min
